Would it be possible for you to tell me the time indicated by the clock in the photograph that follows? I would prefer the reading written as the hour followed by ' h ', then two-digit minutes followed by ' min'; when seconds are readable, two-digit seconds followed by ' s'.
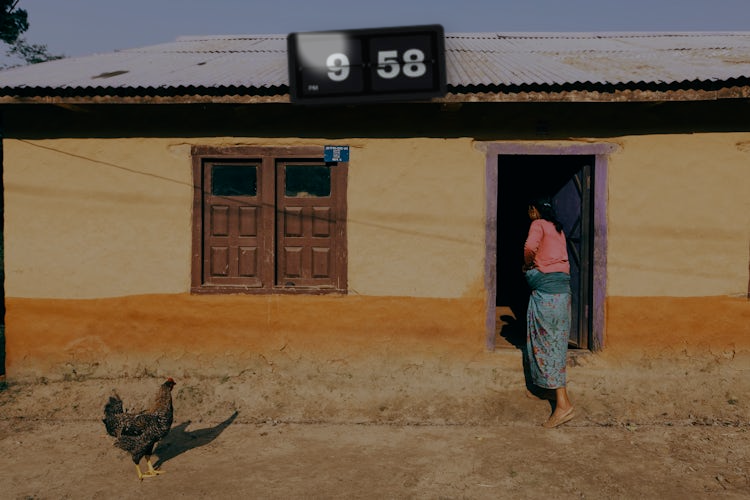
9 h 58 min
